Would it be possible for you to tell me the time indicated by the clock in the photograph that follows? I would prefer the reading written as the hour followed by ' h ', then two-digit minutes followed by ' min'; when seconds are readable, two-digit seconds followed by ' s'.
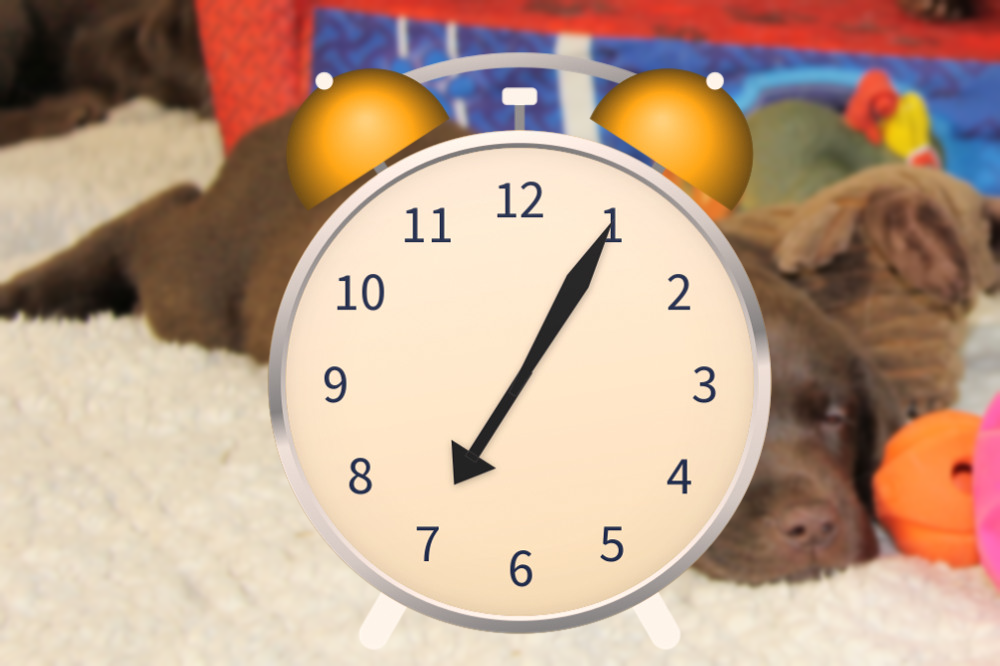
7 h 05 min
